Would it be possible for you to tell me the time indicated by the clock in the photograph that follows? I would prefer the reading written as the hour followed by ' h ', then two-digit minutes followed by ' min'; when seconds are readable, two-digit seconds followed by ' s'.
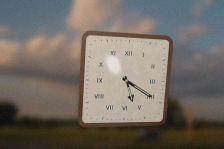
5 h 20 min
